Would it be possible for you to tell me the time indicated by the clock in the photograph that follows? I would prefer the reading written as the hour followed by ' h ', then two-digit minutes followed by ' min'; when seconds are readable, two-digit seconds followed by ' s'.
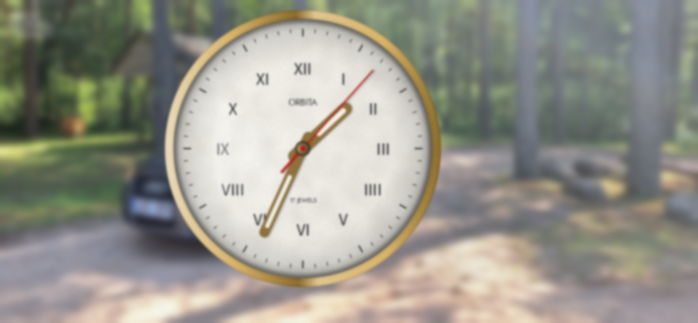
1 h 34 min 07 s
